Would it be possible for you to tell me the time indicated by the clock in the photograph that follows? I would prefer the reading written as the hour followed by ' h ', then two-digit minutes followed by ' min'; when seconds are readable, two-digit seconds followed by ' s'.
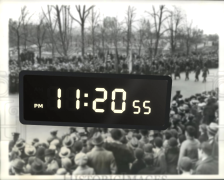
11 h 20 min 55 s
